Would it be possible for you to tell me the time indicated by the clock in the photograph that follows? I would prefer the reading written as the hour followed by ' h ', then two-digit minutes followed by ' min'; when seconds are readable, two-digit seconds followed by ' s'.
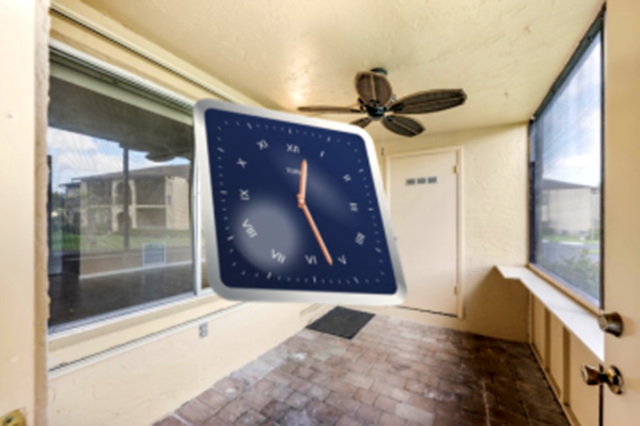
12 h 27 min
